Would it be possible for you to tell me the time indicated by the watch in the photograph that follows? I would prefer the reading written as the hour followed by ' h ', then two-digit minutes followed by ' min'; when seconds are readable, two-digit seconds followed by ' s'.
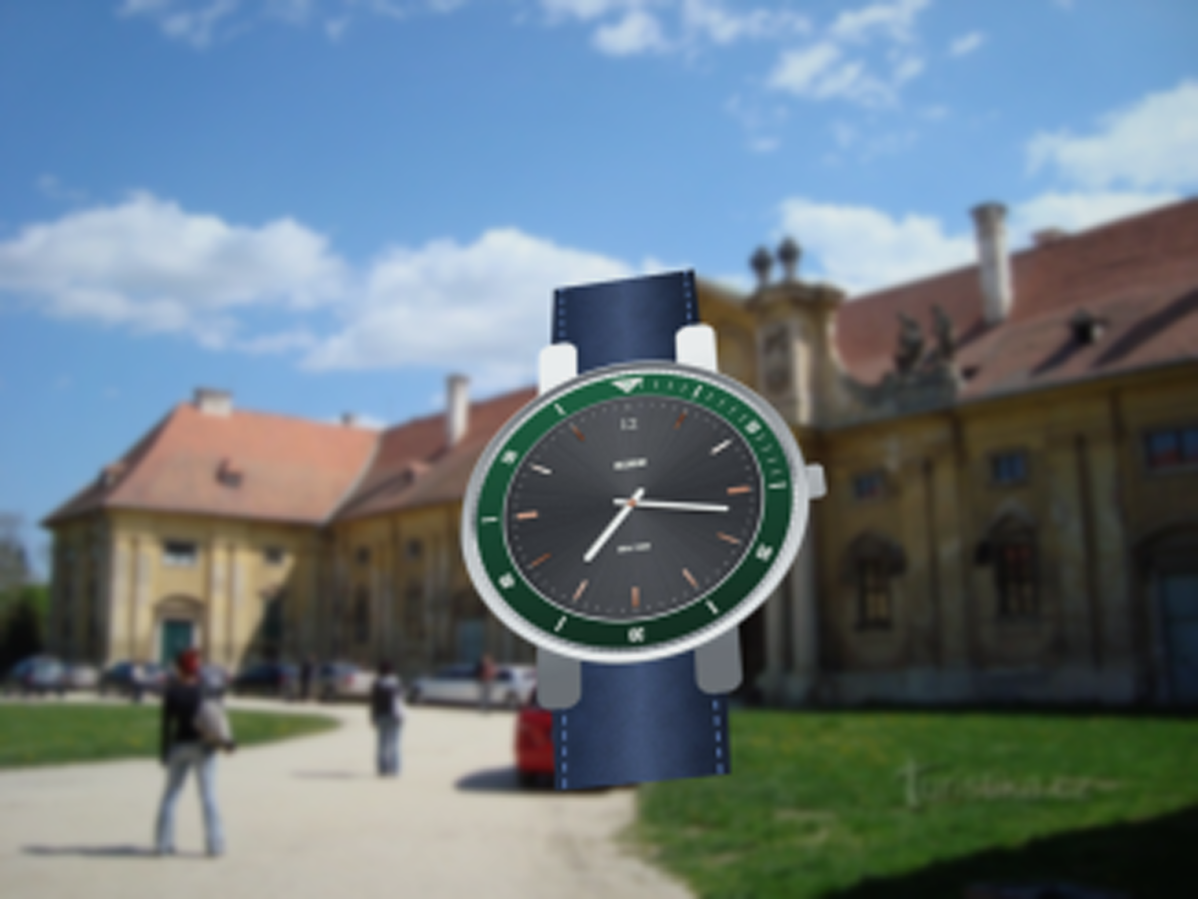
7 h 17 min
